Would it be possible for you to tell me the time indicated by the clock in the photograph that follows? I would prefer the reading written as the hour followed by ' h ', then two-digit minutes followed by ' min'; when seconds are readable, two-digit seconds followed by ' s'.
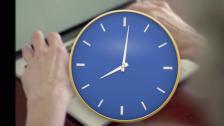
8 h 01 min
